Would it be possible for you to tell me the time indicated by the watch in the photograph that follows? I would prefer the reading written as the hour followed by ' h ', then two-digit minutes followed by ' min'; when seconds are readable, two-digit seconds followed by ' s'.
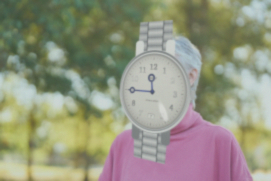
11 h 45 min
